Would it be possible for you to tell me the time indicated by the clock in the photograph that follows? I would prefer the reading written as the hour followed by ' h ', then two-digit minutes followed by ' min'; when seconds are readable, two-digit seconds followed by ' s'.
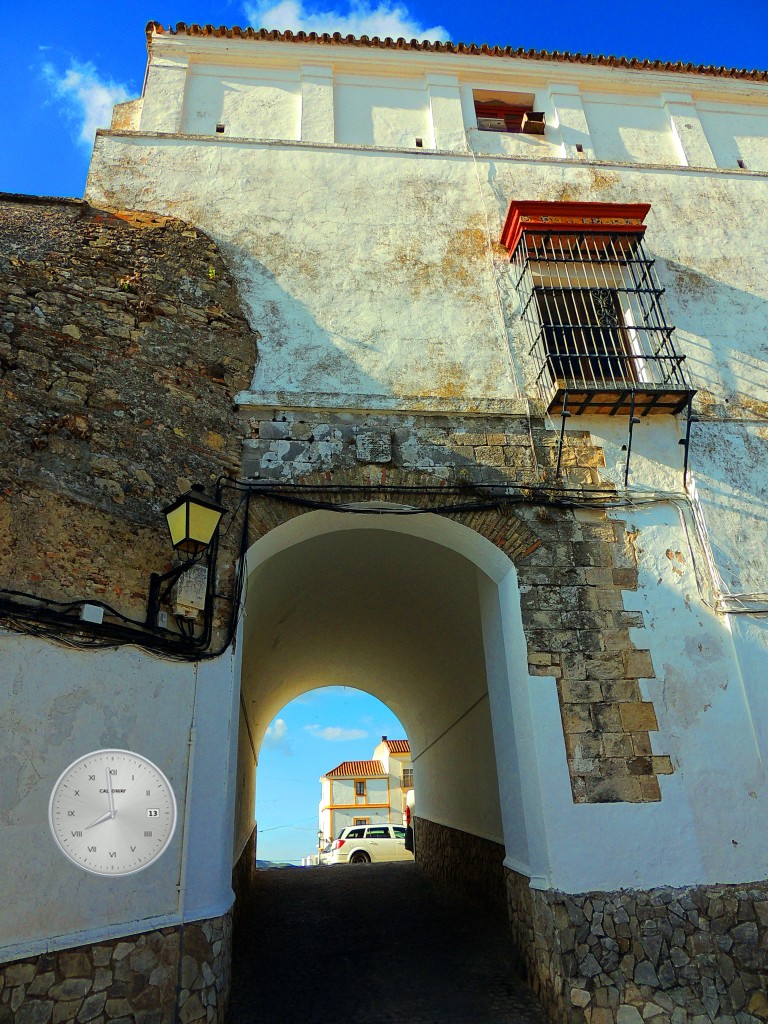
7 h 59 min
